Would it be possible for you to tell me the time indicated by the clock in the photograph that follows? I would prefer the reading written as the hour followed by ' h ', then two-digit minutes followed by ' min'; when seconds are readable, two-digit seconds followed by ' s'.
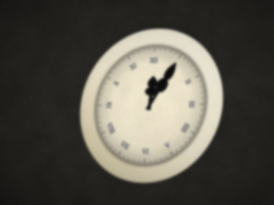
12 h 05 min
